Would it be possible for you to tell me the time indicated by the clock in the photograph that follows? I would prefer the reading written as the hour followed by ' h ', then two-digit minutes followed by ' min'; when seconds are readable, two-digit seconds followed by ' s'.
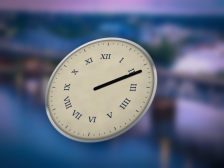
2 h 11 min
